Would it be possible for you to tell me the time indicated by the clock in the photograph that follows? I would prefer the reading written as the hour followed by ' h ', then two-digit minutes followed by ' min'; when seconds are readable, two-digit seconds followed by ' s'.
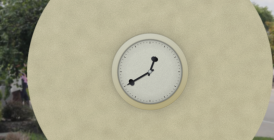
12 h 40 min
